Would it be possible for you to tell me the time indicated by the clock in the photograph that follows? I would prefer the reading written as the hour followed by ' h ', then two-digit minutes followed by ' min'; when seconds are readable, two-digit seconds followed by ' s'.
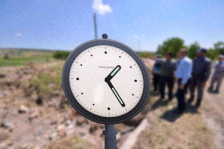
1 h 25 min
